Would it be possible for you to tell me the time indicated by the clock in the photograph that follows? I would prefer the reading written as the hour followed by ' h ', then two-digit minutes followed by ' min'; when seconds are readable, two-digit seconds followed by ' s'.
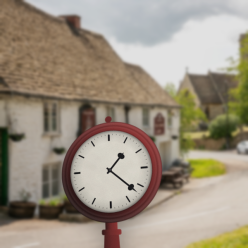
1 h 22 min
